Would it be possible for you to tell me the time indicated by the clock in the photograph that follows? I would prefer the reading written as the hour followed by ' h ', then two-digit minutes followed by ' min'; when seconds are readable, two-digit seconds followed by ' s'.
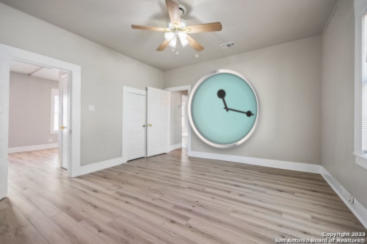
11 h 17 min
